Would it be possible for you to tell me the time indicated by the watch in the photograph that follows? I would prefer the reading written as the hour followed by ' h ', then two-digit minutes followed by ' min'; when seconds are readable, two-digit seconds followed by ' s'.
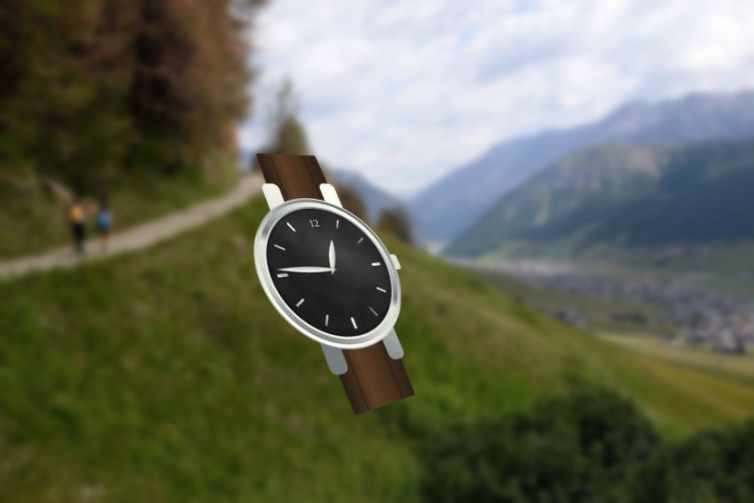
12 h 46 min
